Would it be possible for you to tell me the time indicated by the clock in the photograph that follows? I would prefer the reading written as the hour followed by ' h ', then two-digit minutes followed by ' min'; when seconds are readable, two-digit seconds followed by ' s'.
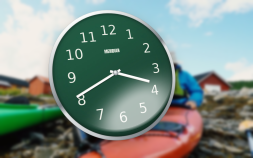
3 h 41 min
